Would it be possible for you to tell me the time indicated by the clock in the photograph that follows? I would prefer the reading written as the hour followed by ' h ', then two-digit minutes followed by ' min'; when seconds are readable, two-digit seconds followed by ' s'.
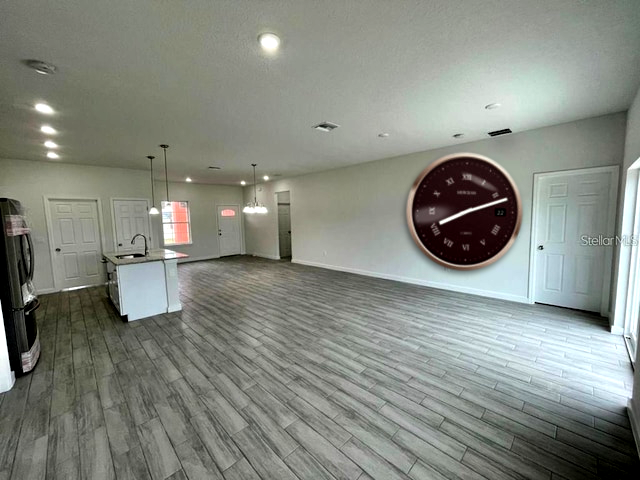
8 h 12 min
